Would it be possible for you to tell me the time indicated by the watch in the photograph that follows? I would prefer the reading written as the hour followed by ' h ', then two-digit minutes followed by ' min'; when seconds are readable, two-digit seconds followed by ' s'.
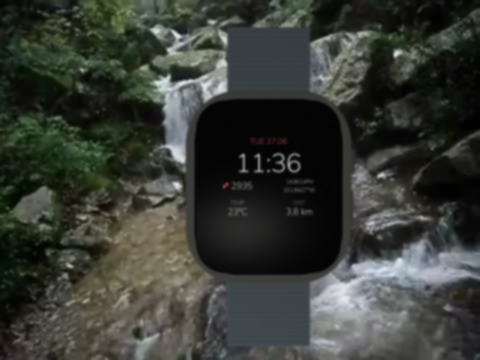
11 h 36 min
